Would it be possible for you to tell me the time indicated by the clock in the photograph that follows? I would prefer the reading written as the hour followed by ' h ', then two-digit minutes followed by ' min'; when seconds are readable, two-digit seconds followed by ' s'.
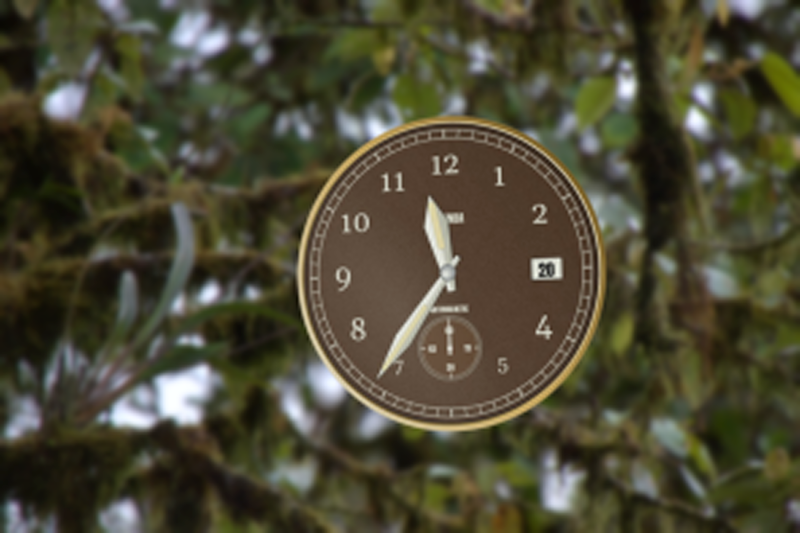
11 h 36 min
